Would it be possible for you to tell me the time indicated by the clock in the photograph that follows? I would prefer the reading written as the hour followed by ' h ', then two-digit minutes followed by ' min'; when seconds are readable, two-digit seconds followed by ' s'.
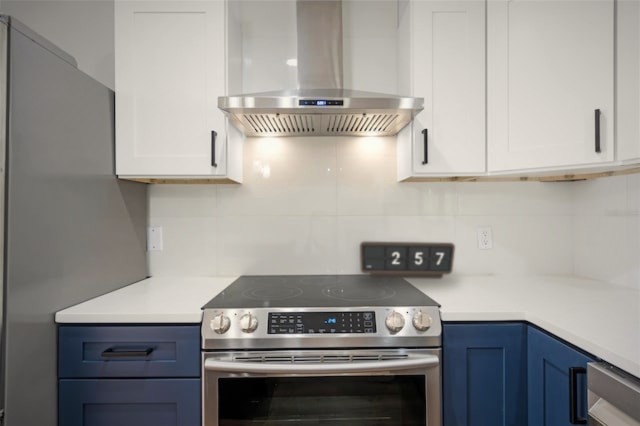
2 h 57 min
